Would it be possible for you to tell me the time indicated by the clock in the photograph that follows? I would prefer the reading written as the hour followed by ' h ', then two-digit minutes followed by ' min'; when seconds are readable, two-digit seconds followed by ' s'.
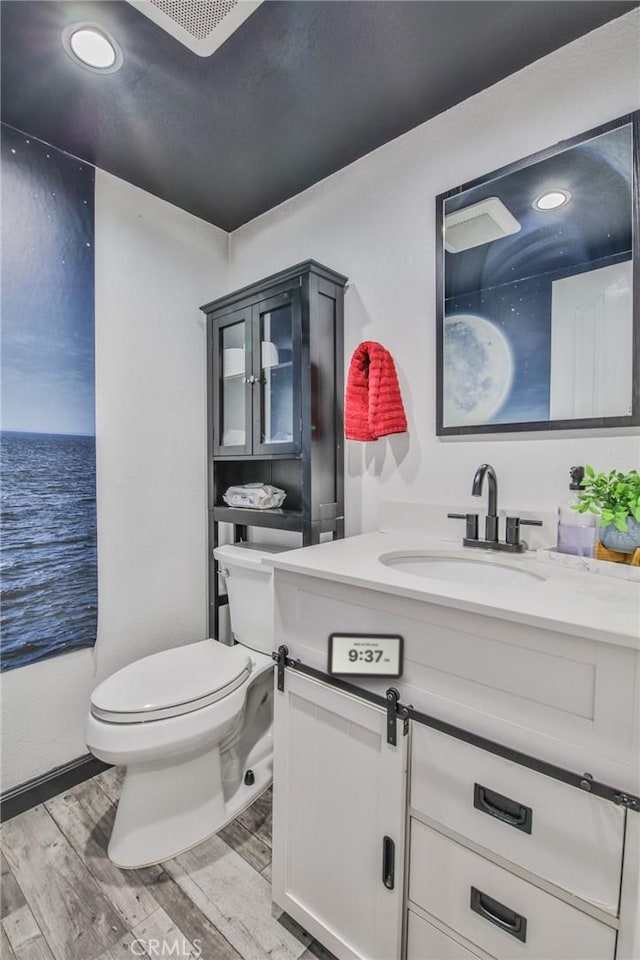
9 h 37 min
